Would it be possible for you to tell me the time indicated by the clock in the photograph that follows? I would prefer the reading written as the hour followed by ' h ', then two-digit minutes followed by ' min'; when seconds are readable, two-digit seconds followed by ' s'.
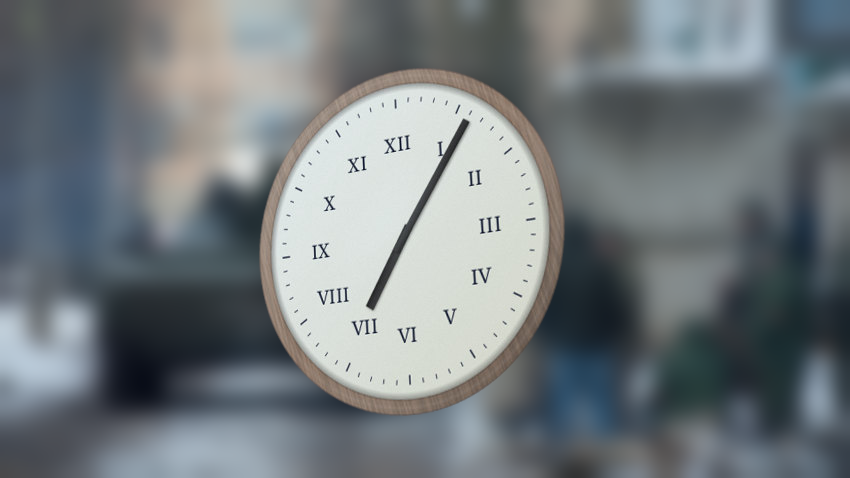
7 h 06 min
